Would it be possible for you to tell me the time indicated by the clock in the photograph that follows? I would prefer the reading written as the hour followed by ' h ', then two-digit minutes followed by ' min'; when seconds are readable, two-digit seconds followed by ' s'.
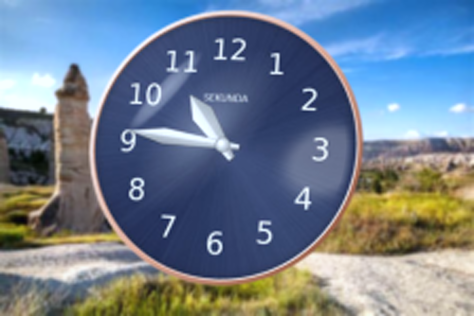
10 h 46 min
